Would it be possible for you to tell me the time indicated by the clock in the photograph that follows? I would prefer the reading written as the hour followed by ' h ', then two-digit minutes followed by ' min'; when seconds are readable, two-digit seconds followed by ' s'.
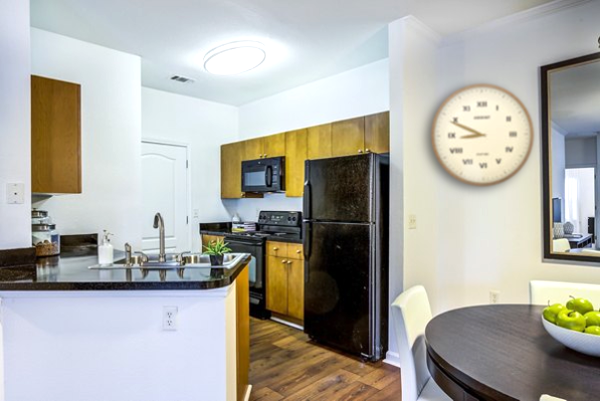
8 h 49 min
